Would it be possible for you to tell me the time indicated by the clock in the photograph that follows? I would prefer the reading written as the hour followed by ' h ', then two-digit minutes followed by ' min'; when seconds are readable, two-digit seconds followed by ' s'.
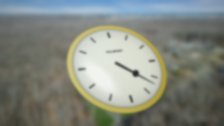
4 h 22 min
